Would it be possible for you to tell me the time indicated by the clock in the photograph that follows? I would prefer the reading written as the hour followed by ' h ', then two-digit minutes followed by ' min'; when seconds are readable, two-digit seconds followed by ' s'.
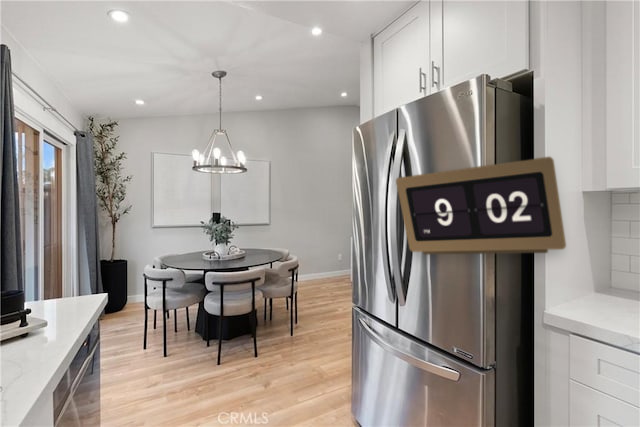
9 h 02 min
